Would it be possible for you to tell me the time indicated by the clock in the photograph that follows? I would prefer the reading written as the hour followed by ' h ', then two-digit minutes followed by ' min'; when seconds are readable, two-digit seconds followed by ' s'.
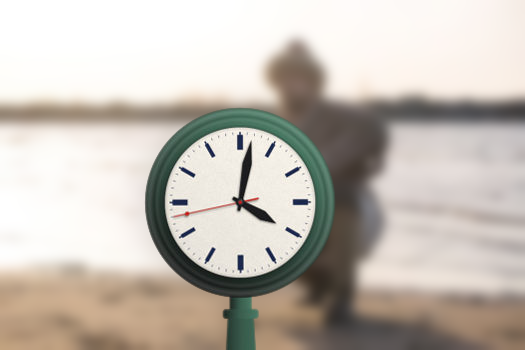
4 h 01 min 43 s
